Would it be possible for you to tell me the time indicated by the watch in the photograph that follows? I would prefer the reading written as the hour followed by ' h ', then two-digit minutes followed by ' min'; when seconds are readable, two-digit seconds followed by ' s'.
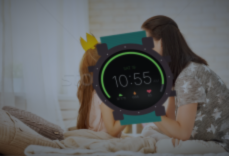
10 h 55 min
